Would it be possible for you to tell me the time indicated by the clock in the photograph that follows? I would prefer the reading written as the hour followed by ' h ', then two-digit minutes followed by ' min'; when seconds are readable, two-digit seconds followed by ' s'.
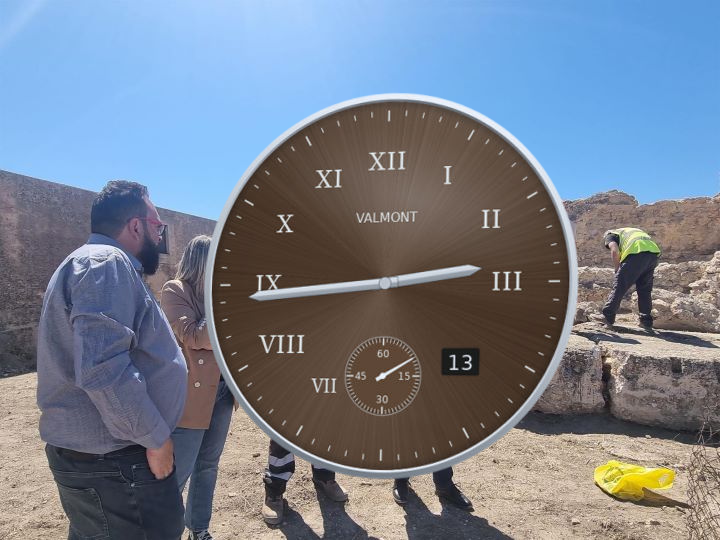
2 h 44 min 10 s
